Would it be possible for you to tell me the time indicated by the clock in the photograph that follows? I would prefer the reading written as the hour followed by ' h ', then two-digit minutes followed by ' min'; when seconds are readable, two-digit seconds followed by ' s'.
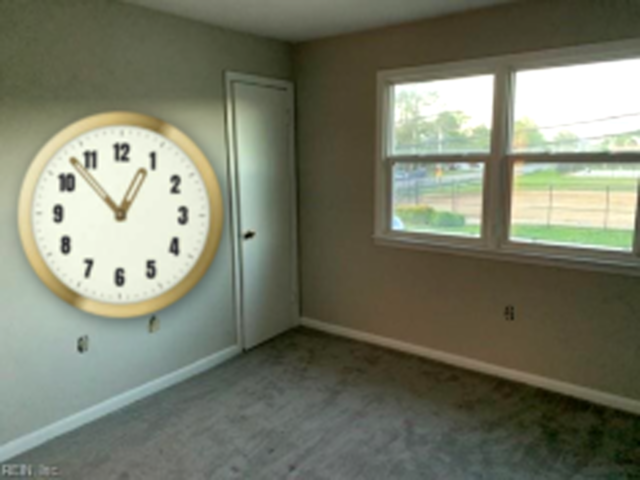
12 h 53 min
